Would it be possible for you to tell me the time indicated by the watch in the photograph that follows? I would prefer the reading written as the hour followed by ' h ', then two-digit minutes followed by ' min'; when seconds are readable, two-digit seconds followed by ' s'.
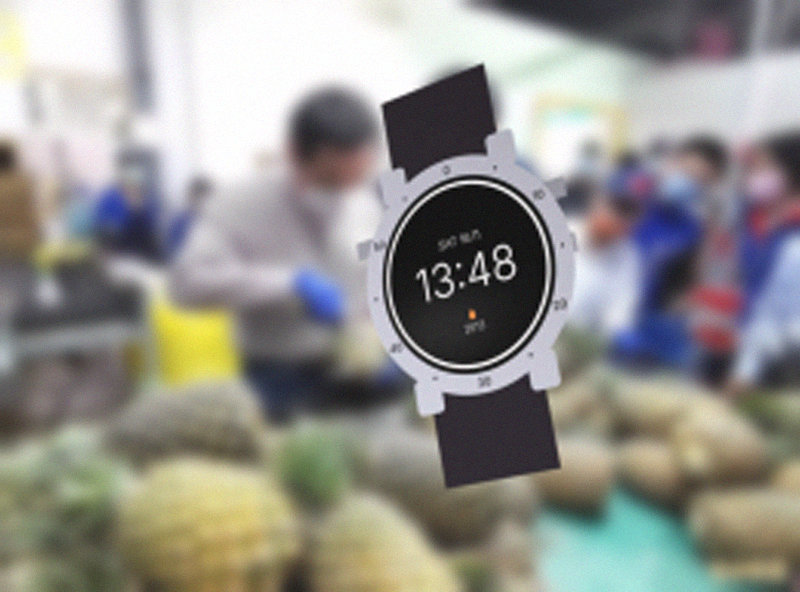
13 h 48 min
